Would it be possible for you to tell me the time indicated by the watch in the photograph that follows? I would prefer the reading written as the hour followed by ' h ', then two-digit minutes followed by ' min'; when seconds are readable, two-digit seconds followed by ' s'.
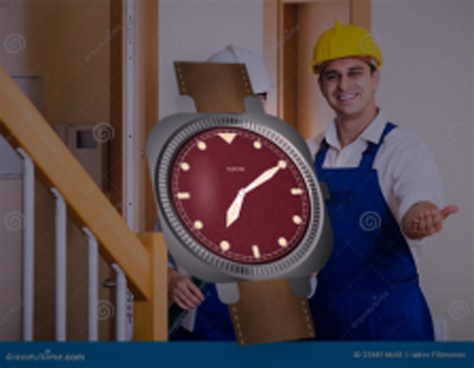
7 h 10 min
